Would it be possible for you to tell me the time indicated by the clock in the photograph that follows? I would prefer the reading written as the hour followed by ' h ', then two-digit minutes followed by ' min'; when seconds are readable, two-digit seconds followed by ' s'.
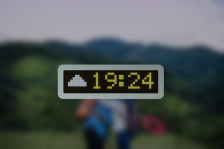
19 h 24 min
